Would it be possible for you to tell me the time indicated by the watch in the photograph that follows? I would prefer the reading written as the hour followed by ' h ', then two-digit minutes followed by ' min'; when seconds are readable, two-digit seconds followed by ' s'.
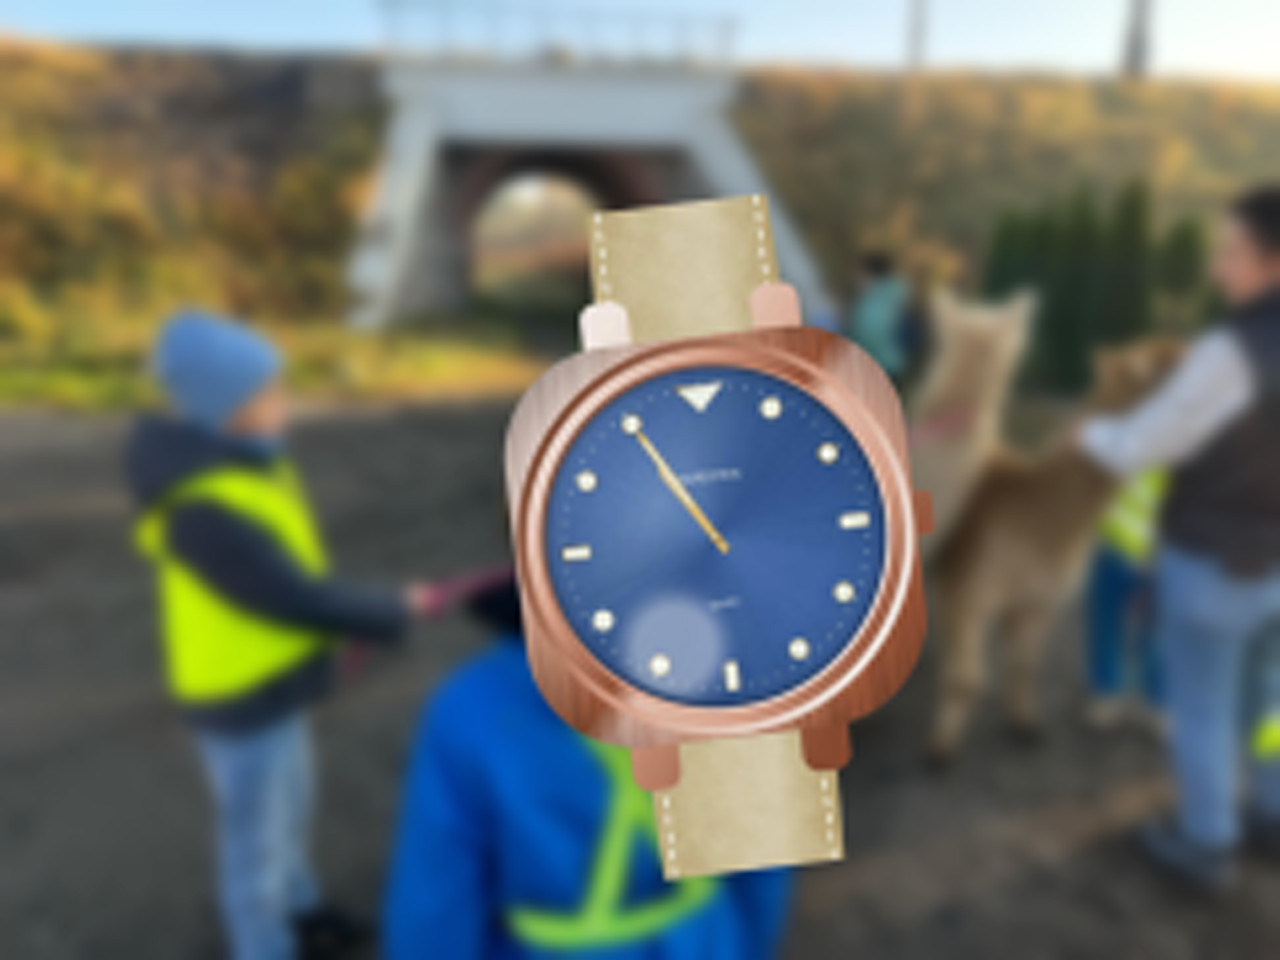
10 h 55 min
